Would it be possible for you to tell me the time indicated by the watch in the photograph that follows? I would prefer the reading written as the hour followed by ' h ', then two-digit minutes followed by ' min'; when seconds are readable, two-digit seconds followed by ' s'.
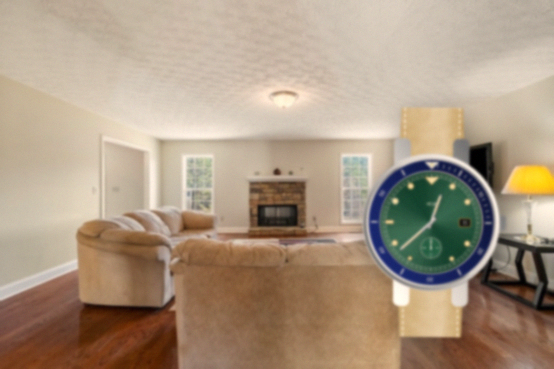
12 h 38 min
